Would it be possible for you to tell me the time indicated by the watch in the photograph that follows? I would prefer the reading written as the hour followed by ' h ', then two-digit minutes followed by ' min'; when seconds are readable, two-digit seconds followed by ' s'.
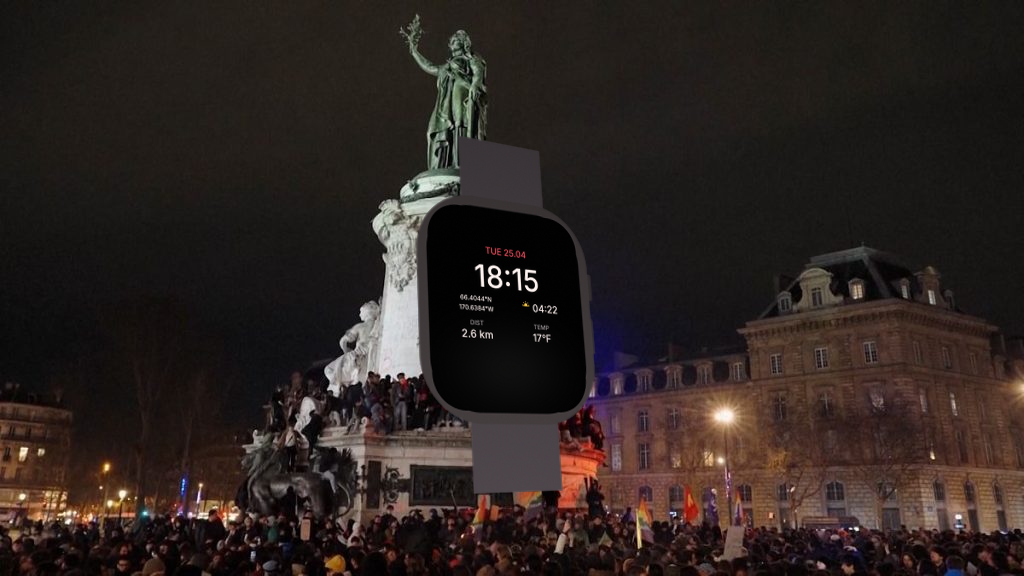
18 h 15 min
